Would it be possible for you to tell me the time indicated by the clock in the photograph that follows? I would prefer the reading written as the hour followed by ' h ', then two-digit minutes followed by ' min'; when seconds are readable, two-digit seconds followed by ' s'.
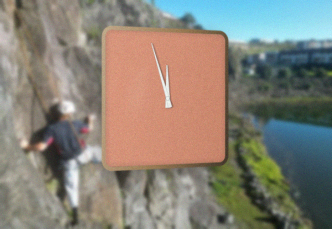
11 h 57 min
